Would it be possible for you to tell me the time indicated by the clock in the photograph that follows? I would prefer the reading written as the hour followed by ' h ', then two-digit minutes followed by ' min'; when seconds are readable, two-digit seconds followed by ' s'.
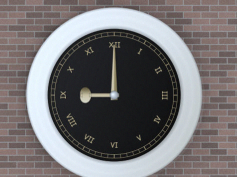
9 h 00 min
